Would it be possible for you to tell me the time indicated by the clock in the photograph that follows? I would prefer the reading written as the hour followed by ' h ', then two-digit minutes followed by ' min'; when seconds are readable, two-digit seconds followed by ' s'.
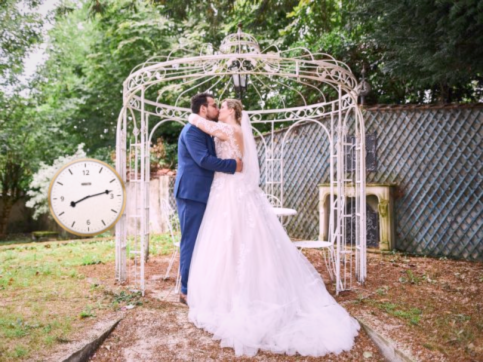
8 h 13 min
